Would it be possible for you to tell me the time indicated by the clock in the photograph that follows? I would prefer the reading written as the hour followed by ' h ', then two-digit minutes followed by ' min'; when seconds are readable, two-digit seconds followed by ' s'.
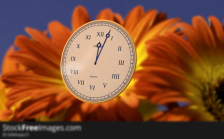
12 h 03 min
